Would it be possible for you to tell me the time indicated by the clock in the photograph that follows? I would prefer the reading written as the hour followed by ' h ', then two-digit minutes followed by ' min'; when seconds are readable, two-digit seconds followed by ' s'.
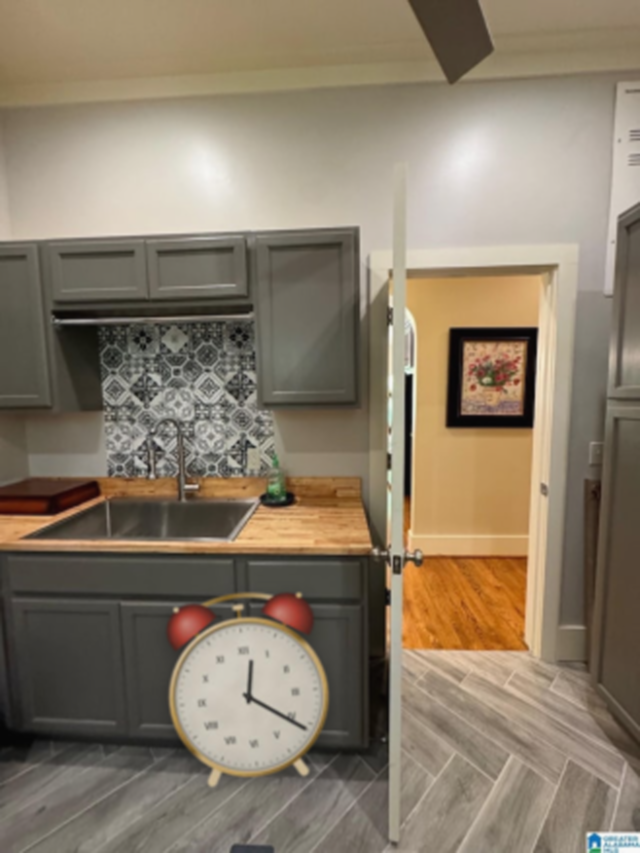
12 h 21 min
